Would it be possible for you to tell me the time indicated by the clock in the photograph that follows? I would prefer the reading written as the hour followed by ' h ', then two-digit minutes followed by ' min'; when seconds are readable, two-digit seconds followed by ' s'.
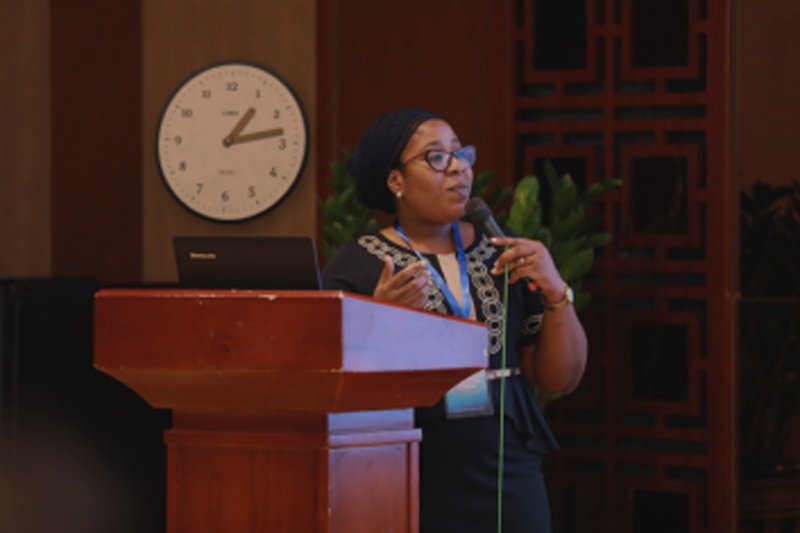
1 h 13 min
